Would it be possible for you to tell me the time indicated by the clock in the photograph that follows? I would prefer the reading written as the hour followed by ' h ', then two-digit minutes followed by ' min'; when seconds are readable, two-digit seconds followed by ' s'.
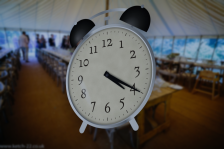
4 h 20 min
